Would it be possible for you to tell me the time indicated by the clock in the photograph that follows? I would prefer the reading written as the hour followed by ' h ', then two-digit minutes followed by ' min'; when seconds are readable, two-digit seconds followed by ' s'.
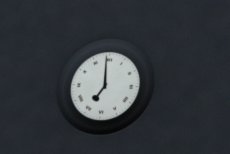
6 h 59 min
